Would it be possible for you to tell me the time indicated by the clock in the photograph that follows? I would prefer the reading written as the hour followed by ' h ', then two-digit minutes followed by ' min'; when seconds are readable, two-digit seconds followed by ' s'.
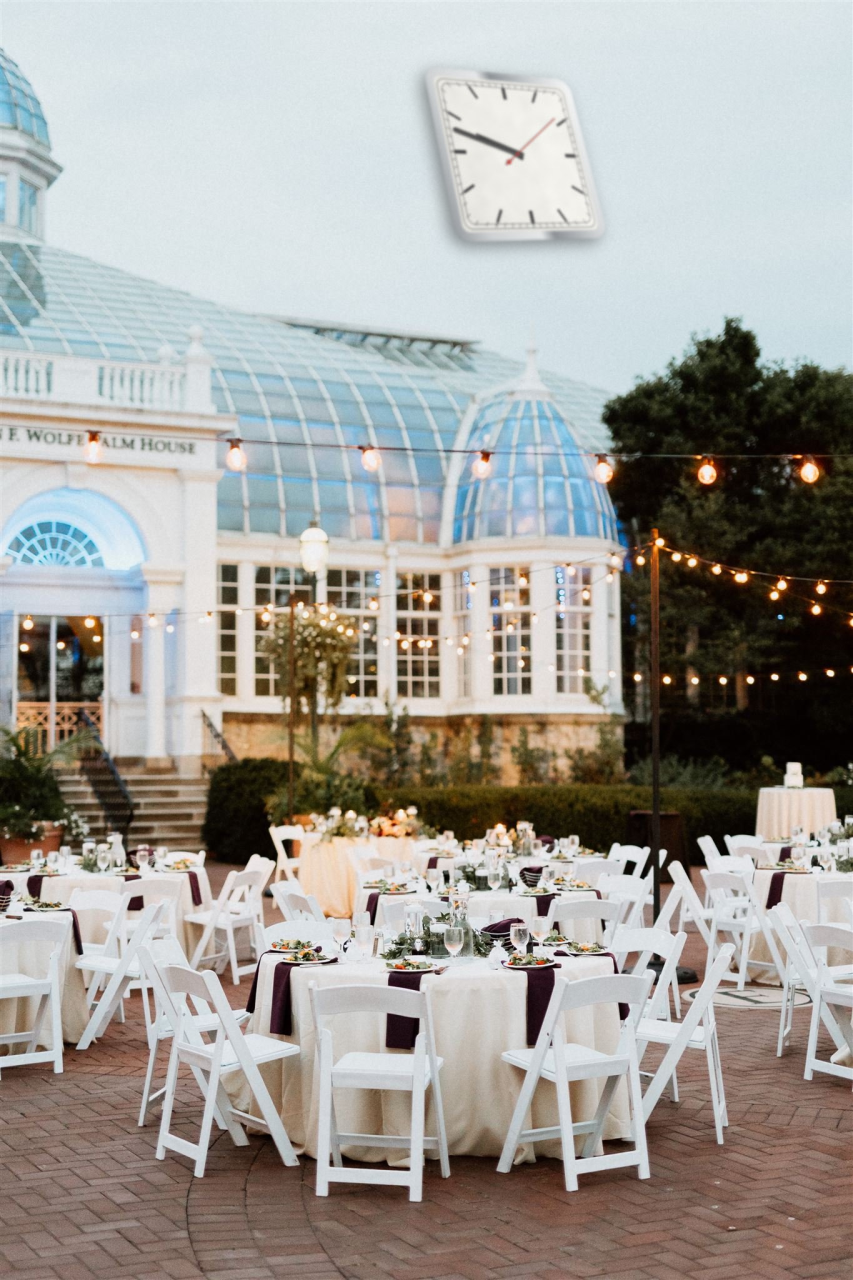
9 h 48 min 09 s
